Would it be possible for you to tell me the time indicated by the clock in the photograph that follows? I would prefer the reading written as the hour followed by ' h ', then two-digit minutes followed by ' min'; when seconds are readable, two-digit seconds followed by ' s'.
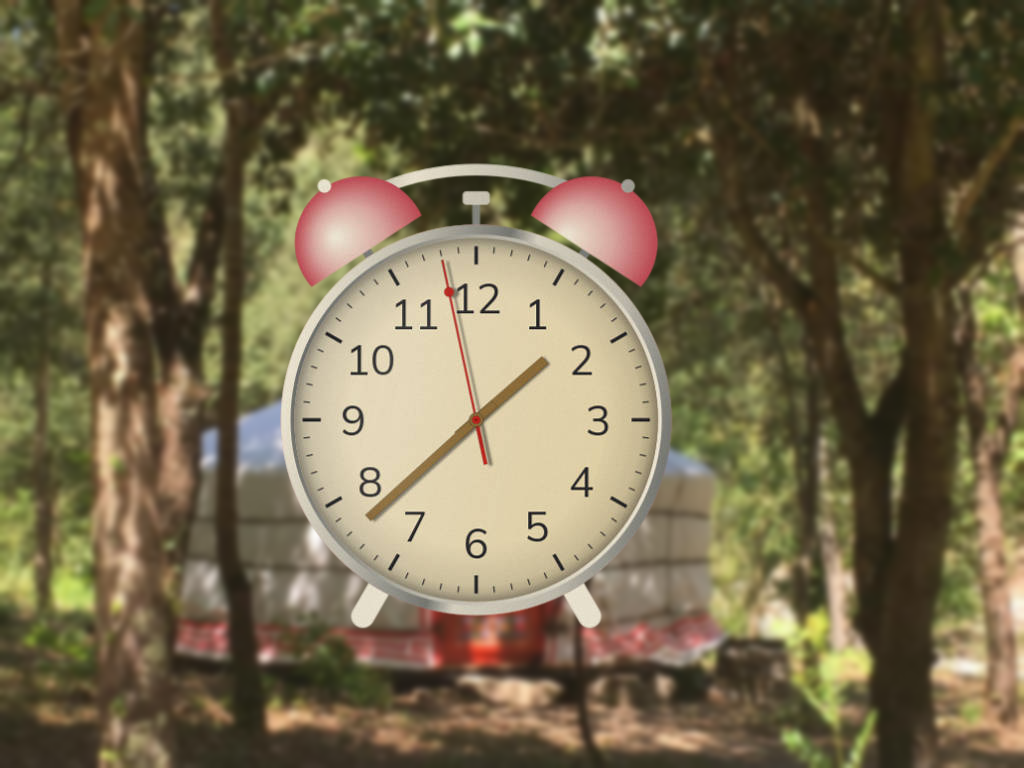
1 h 37 min 58 s
